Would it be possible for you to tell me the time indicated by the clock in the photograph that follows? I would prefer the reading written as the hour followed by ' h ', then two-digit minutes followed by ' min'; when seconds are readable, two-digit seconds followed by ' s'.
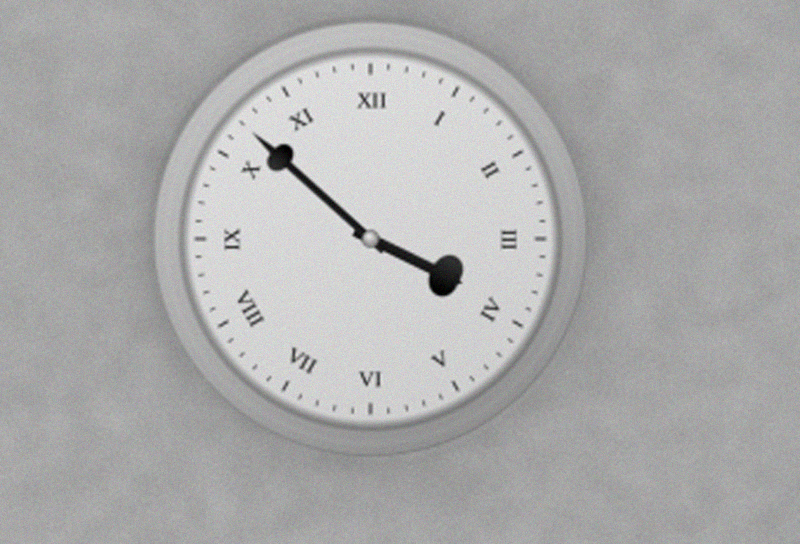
3 h 52 min
